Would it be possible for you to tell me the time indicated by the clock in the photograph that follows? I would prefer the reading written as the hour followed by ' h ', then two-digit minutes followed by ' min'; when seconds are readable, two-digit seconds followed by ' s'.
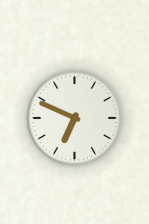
6 h 49 min
